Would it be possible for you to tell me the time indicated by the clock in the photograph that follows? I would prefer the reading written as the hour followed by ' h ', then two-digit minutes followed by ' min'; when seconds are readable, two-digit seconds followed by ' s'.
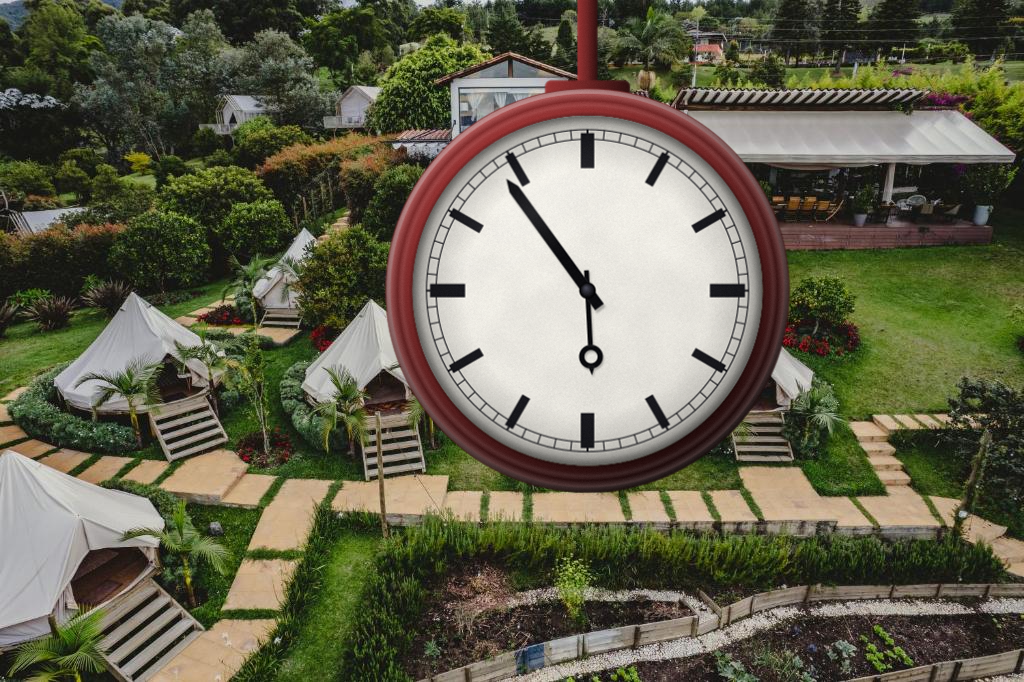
5 h 54 min
